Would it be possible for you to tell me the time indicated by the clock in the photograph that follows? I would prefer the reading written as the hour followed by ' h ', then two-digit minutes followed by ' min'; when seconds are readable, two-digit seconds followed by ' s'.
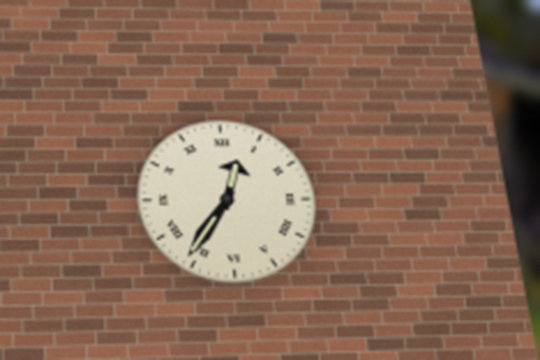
12 h 36 min
